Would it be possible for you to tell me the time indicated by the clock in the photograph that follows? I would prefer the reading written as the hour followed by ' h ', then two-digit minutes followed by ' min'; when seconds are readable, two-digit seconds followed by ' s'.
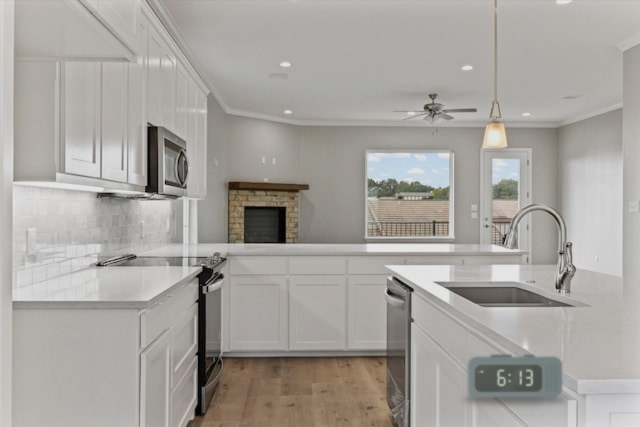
6 h 13 min
